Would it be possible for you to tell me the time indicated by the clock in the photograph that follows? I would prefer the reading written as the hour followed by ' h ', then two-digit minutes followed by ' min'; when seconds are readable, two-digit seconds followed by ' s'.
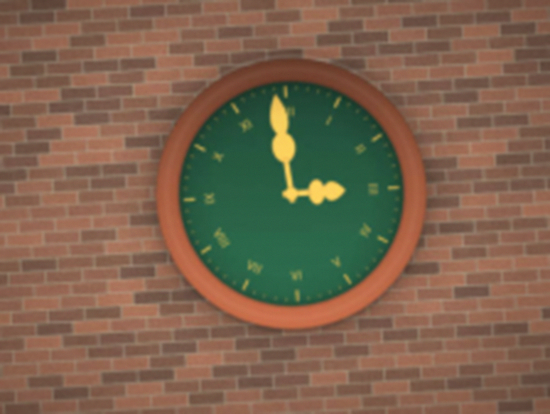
2 h 59 min
